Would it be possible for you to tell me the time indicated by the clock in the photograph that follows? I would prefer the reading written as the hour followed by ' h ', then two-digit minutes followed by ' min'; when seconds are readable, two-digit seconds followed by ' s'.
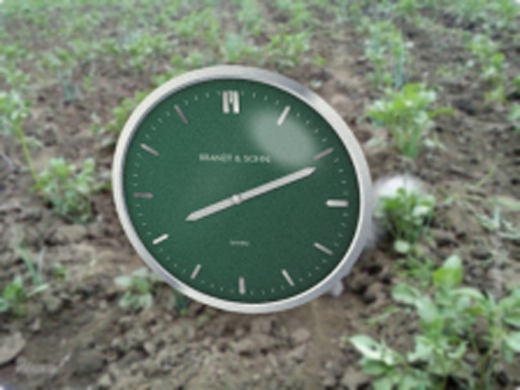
8 h 11 min
